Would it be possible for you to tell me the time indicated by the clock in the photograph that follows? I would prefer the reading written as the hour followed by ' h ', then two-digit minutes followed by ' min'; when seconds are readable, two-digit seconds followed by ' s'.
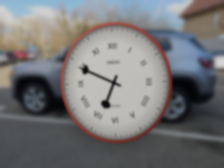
6 h 49 min
